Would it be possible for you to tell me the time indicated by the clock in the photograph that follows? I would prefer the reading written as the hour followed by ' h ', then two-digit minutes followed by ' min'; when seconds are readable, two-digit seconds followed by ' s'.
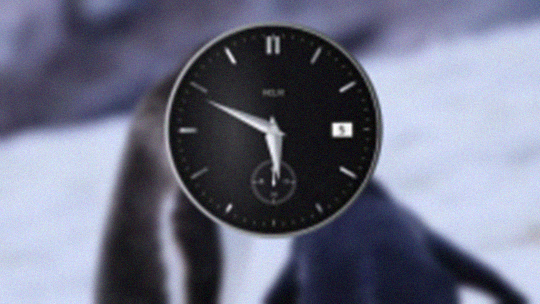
5 h 49 min
